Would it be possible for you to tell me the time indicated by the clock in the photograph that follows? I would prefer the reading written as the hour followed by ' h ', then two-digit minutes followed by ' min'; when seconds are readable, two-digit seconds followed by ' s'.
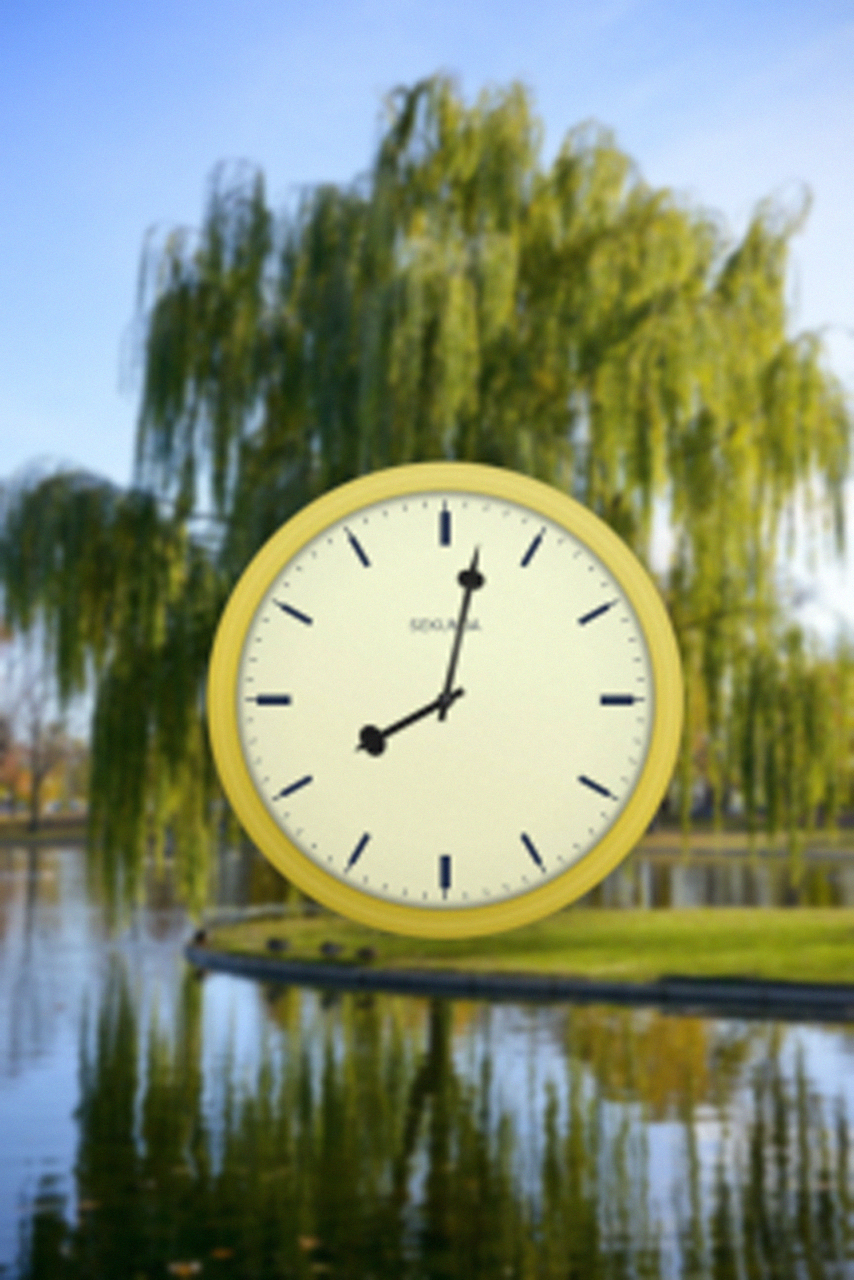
8 h 02 min
